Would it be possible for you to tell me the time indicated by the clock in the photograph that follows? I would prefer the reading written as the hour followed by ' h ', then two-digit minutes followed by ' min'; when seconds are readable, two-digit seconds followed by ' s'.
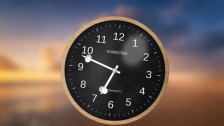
6 h 48 min
